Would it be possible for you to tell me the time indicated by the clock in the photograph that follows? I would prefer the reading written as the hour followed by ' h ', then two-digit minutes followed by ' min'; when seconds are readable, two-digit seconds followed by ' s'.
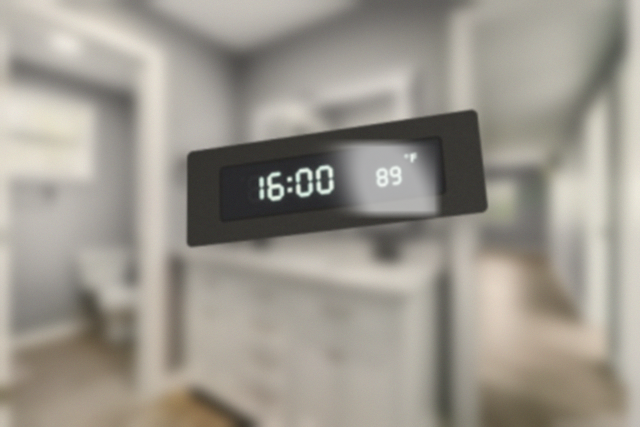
16 h 00 min
